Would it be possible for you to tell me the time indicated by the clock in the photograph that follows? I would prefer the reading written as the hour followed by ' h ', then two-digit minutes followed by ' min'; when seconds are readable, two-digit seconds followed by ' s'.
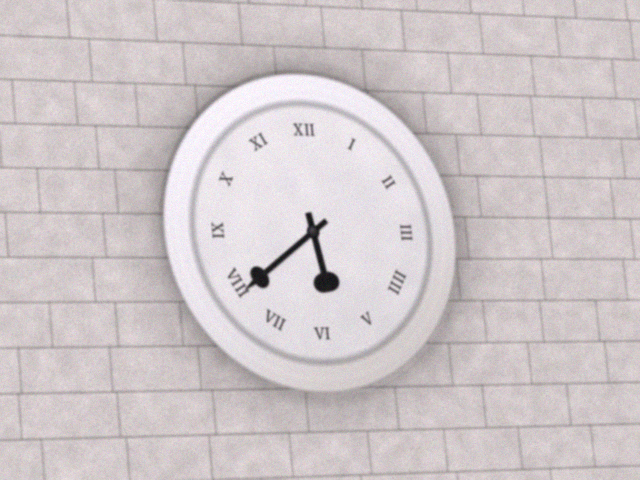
5 h 39 min
